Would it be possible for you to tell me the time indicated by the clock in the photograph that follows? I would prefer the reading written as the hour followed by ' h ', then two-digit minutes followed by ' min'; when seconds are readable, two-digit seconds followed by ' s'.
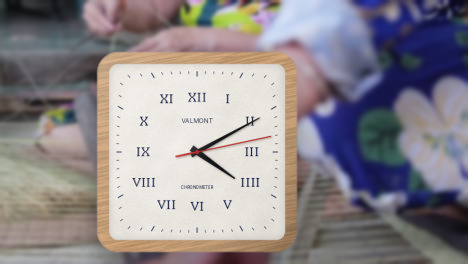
4 h 10 min 13 s
